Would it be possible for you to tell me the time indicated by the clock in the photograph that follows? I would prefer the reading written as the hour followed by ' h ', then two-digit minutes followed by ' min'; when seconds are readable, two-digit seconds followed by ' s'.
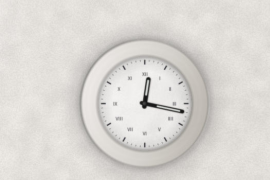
12 h 17 min
